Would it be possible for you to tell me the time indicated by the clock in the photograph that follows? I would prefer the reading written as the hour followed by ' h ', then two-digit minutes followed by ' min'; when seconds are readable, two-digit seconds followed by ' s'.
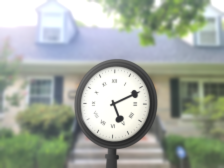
5 h 11 min
